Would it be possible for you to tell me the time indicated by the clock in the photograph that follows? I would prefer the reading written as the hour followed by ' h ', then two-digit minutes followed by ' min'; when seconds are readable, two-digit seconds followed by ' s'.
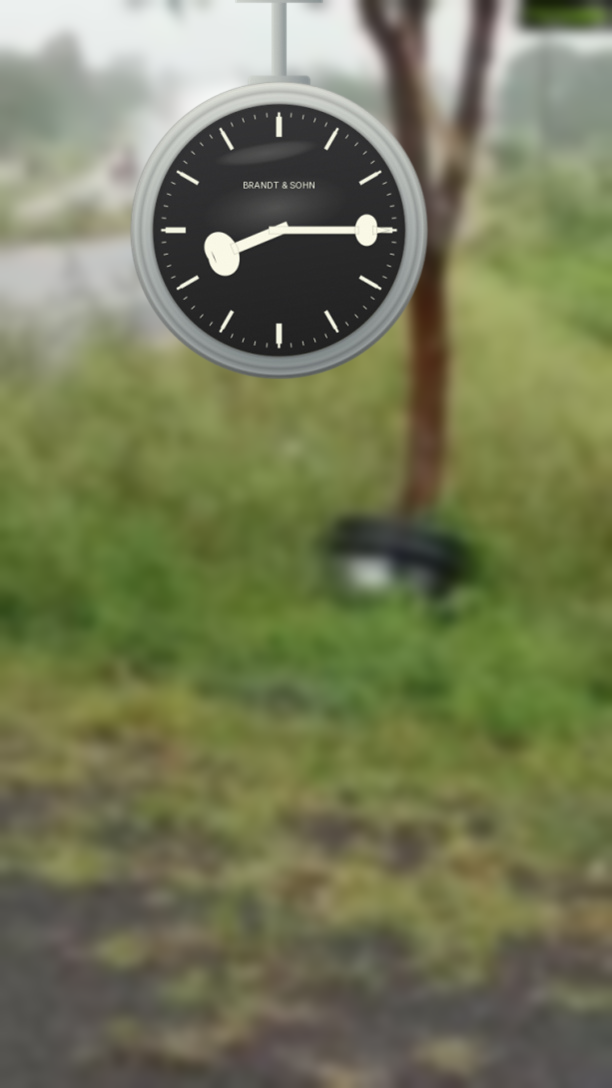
8 h 15 min
